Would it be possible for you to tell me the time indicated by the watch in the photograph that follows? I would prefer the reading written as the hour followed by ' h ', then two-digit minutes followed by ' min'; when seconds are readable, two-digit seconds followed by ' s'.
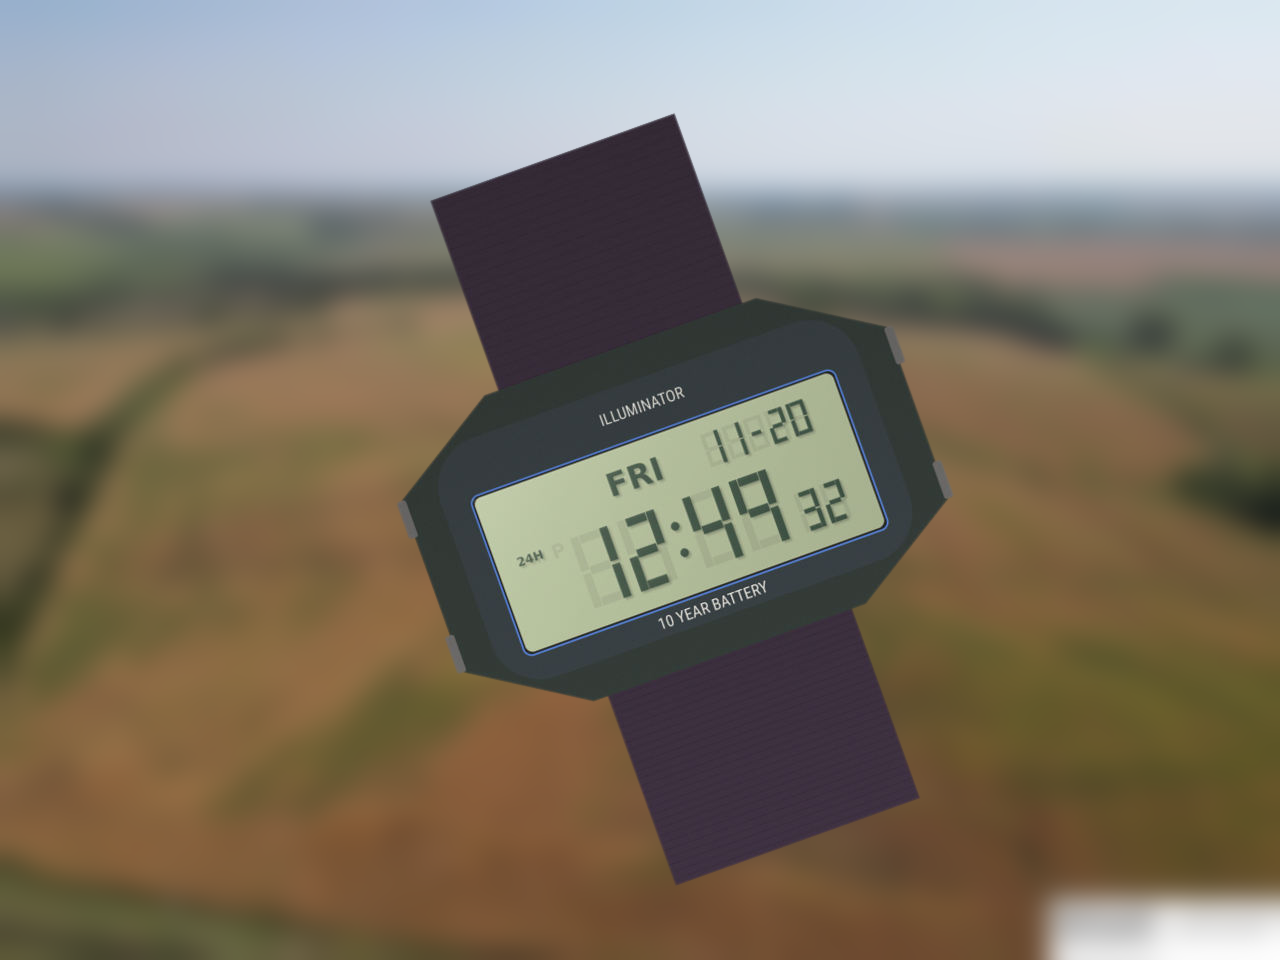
12 h 49 min 32 s
